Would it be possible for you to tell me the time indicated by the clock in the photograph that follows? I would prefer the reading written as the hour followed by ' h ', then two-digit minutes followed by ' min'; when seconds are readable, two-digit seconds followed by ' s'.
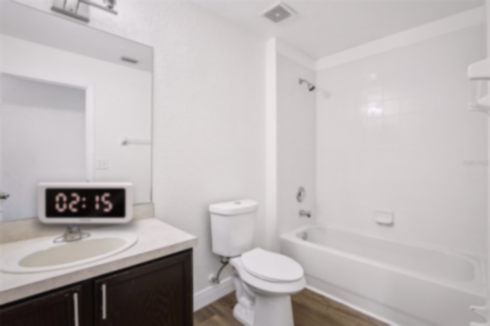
2 h 15 min
